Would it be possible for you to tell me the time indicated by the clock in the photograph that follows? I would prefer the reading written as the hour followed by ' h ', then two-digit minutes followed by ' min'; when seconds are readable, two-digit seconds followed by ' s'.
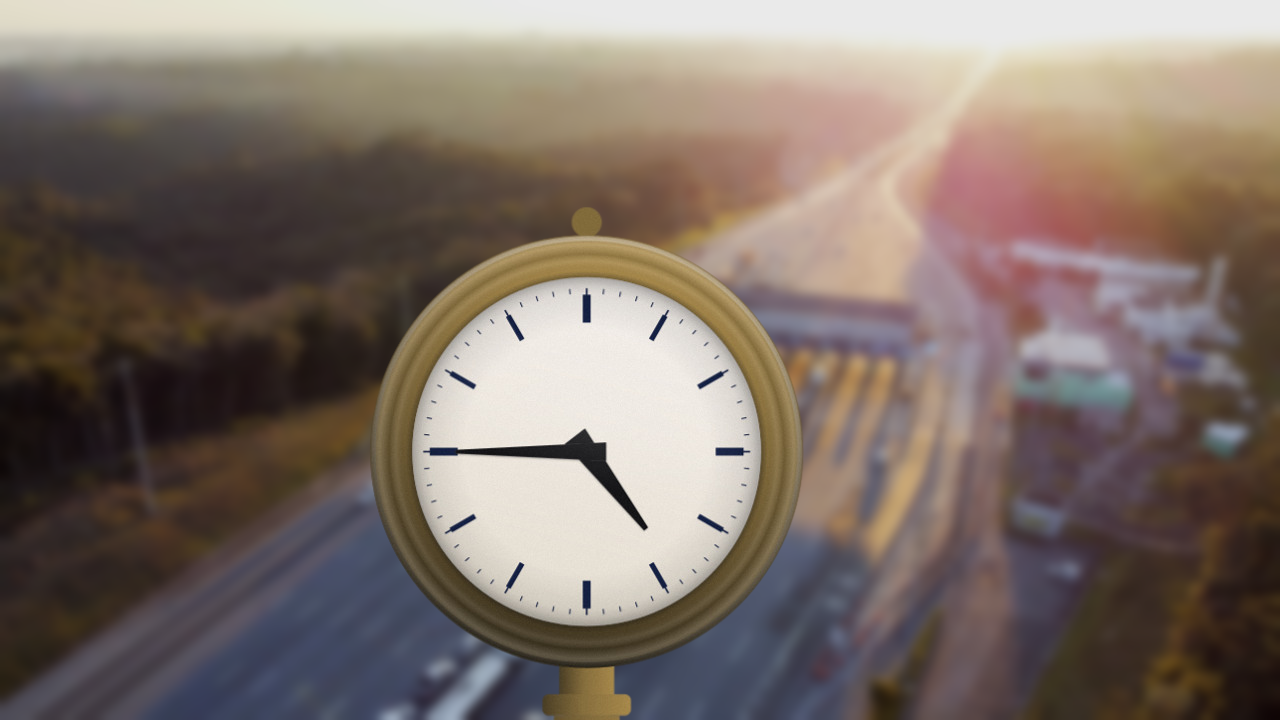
4 h 45 min
